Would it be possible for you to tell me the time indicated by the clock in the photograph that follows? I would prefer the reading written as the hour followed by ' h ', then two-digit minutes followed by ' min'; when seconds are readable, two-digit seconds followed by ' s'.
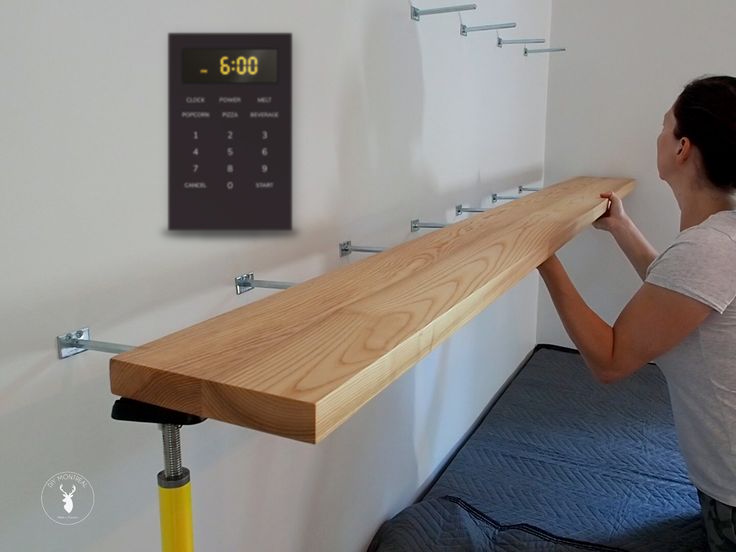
6 h 00 min
